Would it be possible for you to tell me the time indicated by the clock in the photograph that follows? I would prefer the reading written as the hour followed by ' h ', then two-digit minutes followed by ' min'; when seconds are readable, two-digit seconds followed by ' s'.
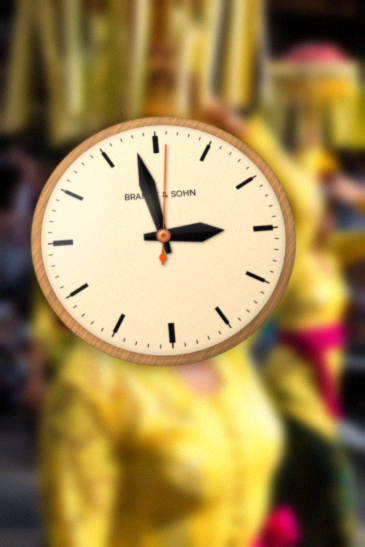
2 h 58 min 01 s
